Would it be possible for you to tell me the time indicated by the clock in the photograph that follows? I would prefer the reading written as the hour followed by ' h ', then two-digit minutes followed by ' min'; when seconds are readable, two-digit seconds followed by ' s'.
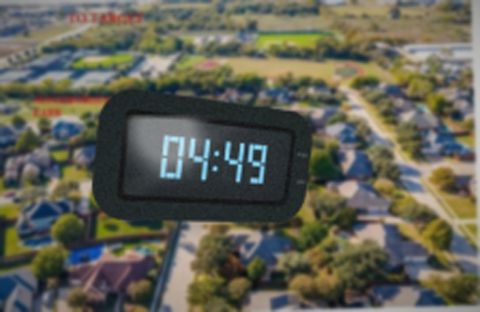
4 h 49 min
